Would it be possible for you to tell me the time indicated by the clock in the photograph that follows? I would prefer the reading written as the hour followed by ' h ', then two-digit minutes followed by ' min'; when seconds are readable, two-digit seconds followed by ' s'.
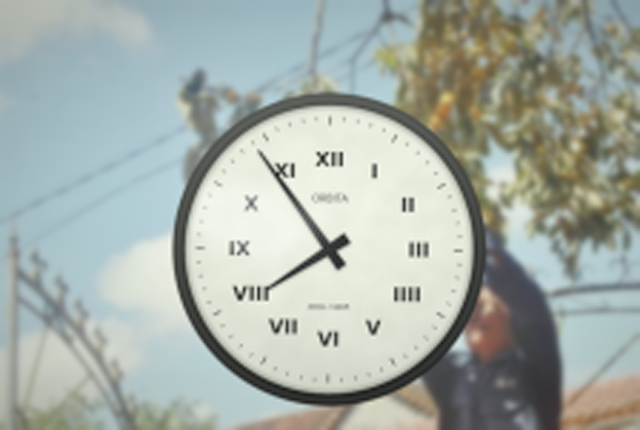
7 h 54 min
